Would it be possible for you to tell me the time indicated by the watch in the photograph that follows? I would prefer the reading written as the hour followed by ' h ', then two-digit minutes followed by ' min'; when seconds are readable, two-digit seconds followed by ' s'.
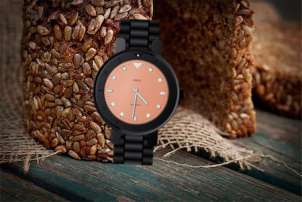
4 h 31 min
